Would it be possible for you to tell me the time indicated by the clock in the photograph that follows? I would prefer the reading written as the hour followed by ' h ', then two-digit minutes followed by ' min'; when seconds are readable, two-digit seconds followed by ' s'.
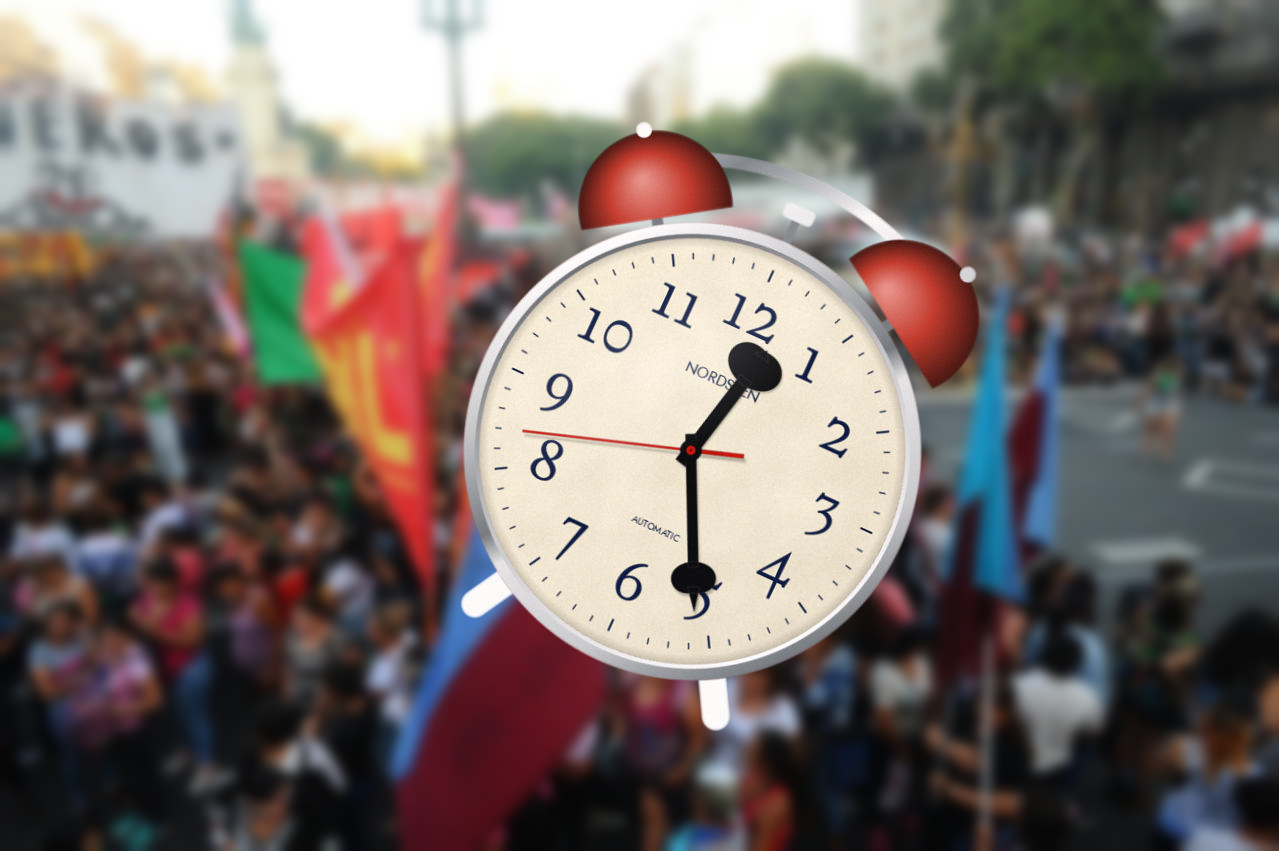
12 h 25 min 42 s
